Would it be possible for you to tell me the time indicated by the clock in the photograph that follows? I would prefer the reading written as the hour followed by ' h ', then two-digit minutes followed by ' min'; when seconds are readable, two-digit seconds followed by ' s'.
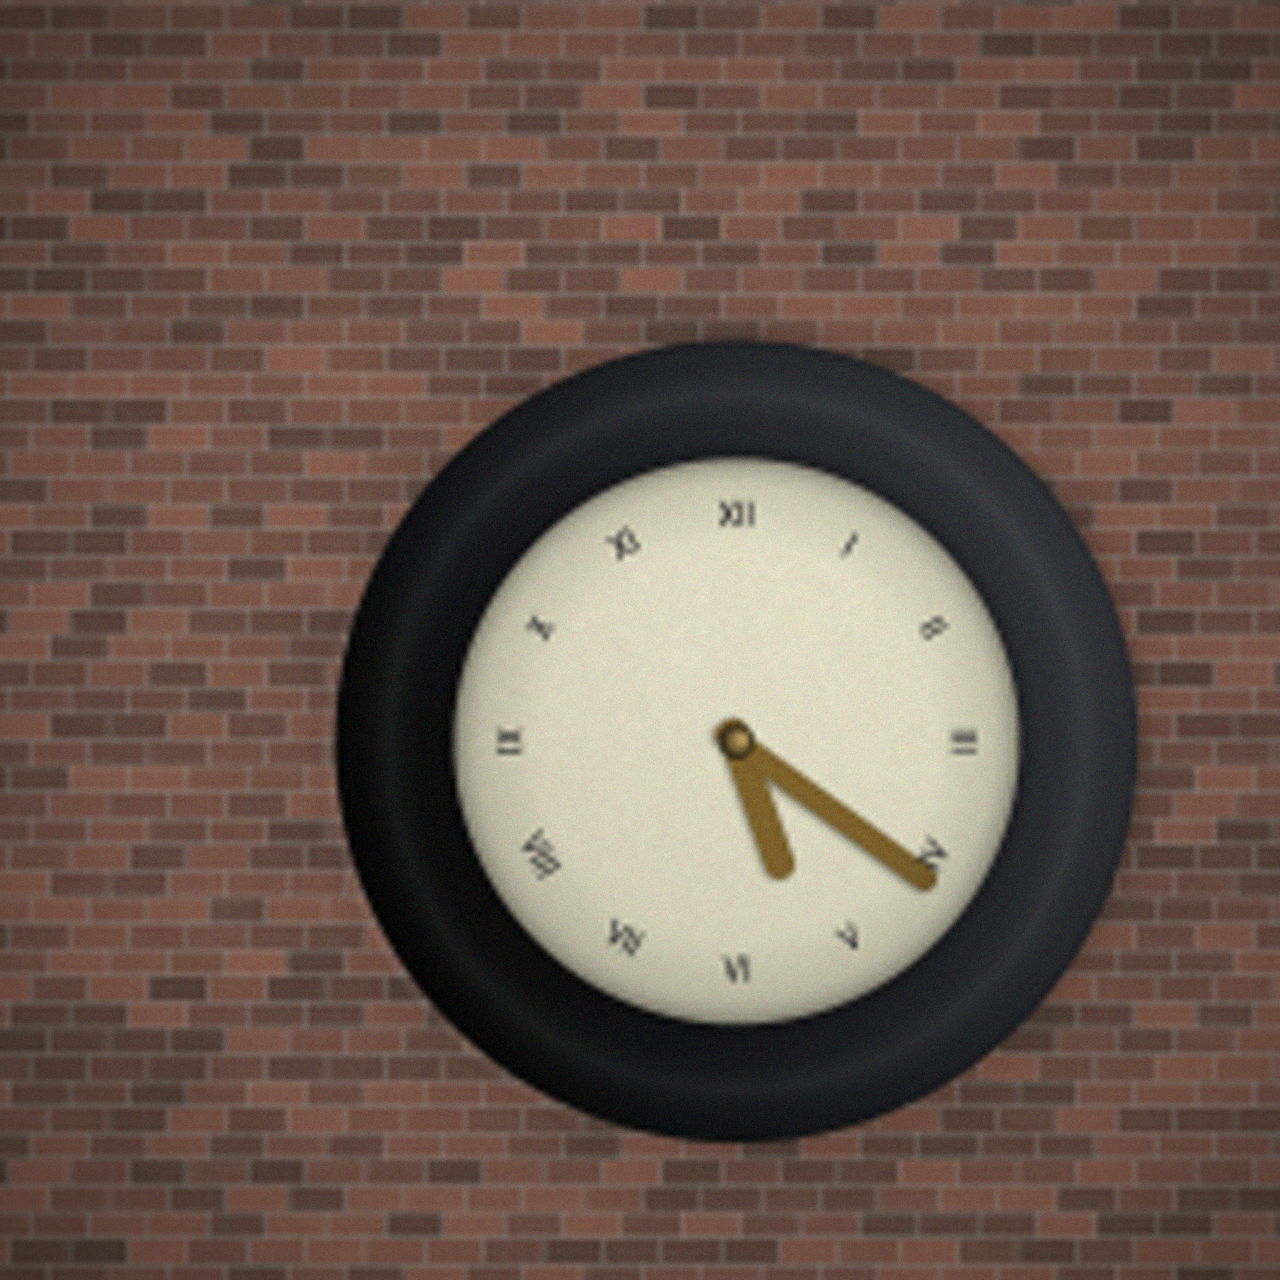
5 h 21 min
